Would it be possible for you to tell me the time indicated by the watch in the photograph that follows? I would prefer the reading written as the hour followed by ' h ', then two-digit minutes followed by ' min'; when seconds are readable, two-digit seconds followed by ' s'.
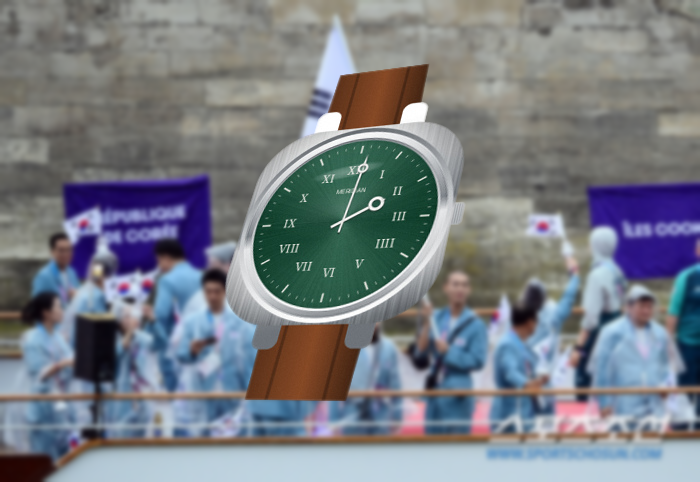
2 h 01 min
